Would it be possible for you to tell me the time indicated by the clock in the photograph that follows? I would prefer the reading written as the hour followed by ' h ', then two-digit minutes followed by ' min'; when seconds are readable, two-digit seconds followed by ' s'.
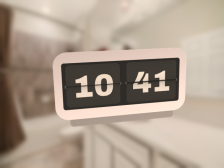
10 h 41 min
